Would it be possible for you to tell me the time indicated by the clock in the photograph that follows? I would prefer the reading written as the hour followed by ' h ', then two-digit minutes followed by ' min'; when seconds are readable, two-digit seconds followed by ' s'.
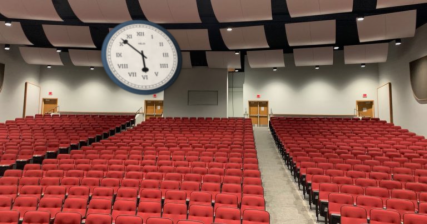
5 h 52 min
